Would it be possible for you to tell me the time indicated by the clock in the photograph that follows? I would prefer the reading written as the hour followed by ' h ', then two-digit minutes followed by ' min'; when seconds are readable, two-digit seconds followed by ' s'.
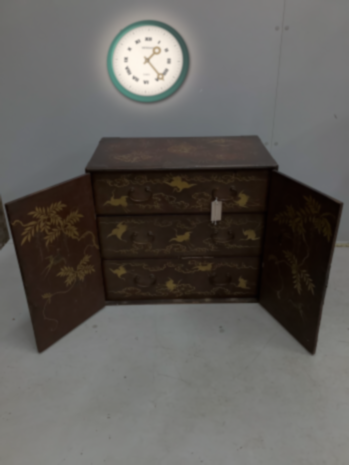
1 h 23 min
